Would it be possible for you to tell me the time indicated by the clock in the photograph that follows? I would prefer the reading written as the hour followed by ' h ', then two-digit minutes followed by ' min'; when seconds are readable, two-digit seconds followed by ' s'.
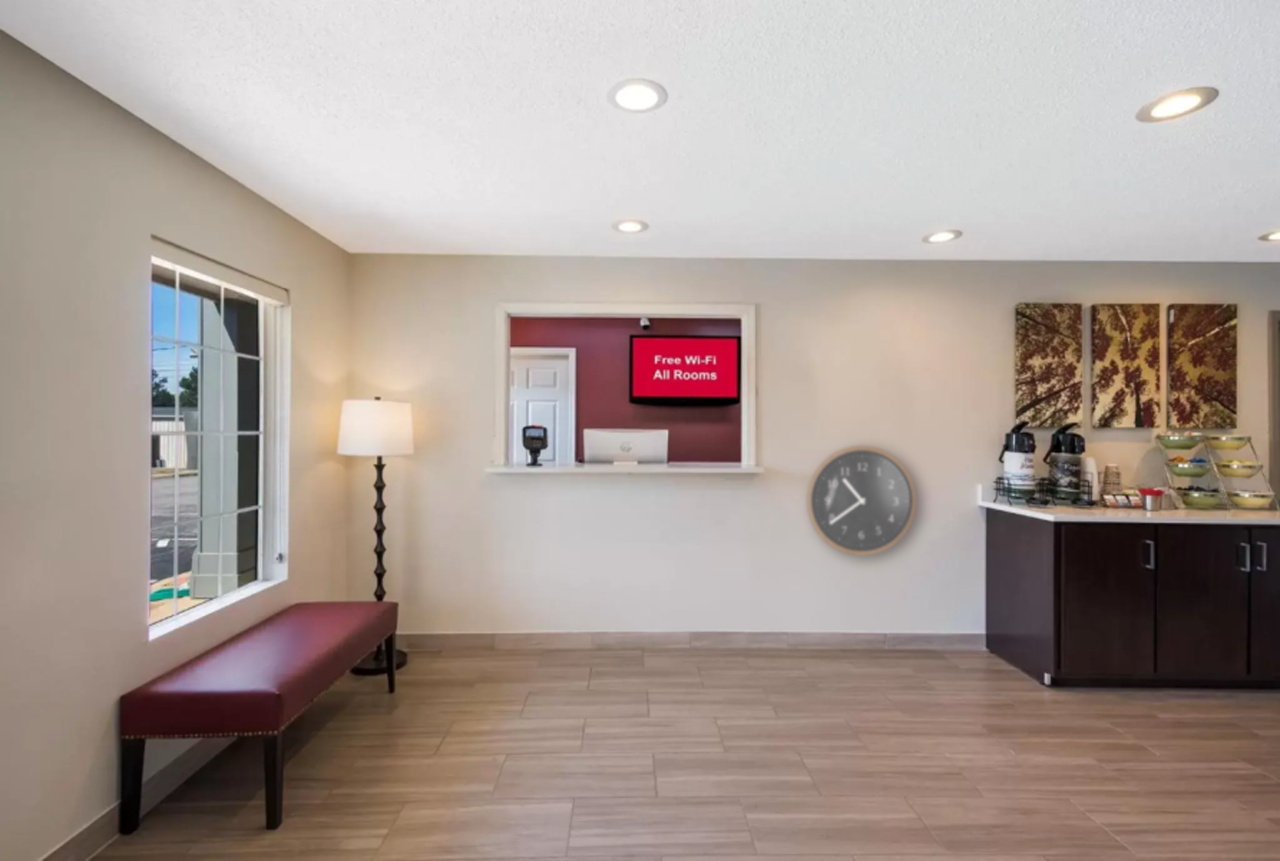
10 h 39 min
